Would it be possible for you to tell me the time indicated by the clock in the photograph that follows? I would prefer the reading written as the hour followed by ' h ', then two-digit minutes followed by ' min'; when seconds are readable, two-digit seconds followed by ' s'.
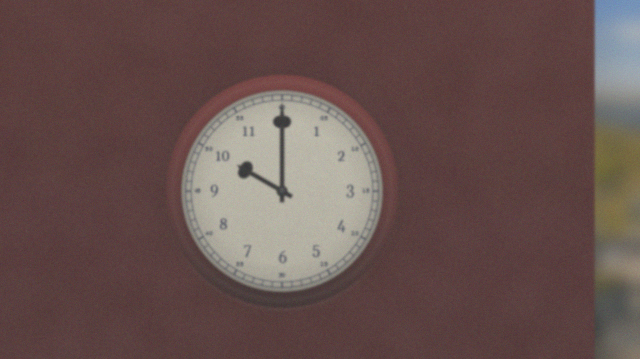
10 h 00 min
